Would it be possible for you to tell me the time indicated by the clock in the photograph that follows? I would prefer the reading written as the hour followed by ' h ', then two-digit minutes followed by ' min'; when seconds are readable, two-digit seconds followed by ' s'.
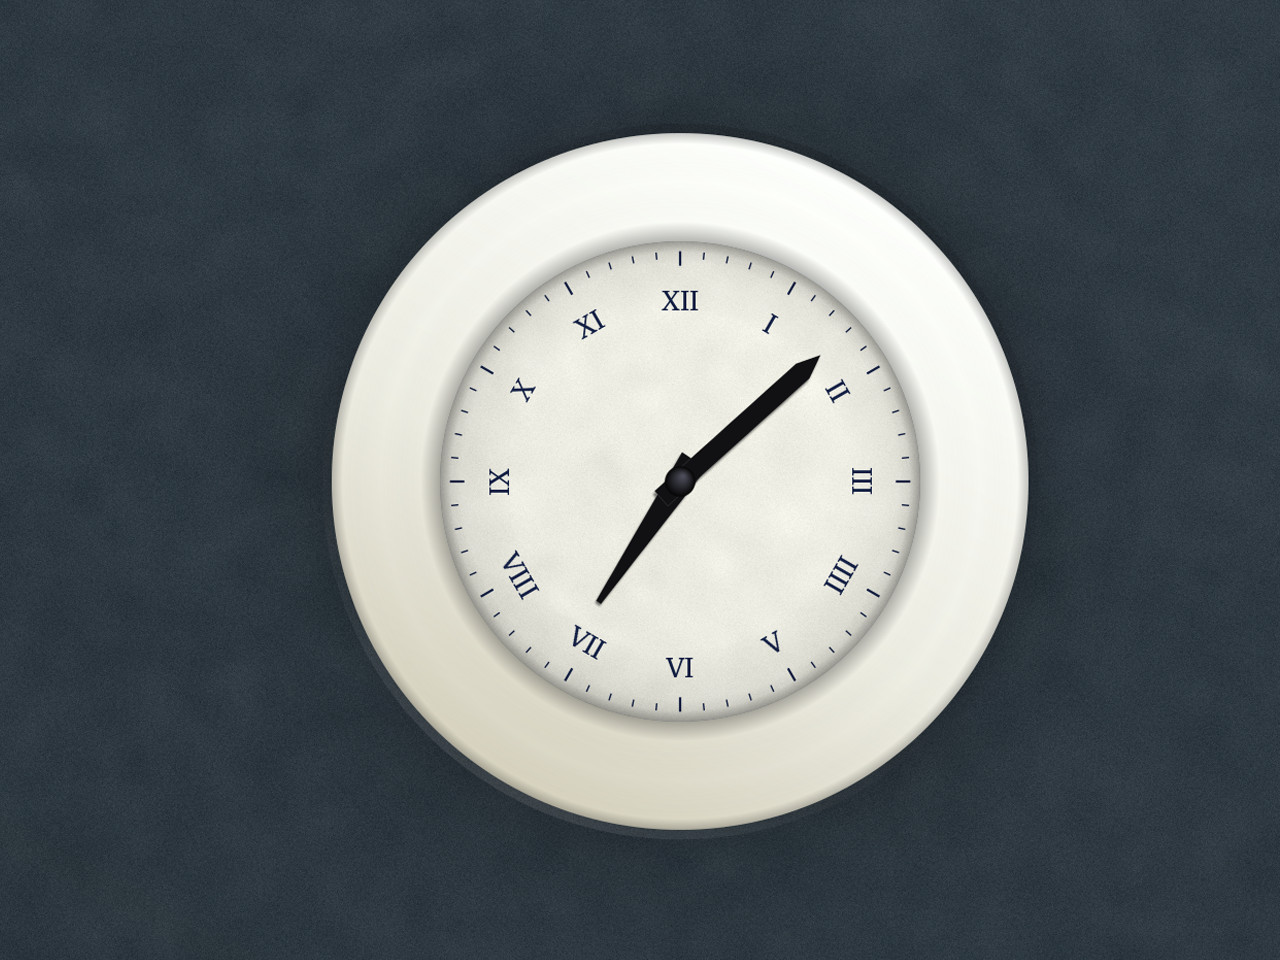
7 h 08 min
